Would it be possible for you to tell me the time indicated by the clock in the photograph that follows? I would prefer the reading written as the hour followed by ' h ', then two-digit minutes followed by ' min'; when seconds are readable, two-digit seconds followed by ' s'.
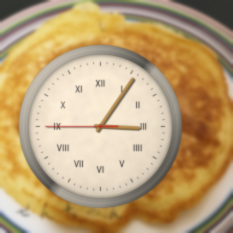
3 h 05 min 45 s
